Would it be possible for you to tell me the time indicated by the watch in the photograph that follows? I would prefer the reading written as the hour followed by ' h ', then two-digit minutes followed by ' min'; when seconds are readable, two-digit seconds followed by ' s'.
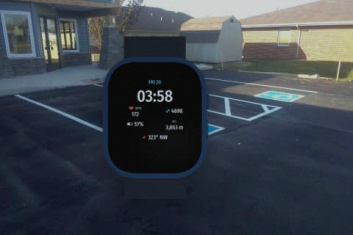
3 h 58 min
